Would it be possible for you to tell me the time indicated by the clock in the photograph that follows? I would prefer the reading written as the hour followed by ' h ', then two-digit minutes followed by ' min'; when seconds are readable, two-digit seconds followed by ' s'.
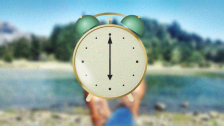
6 h 00 min
